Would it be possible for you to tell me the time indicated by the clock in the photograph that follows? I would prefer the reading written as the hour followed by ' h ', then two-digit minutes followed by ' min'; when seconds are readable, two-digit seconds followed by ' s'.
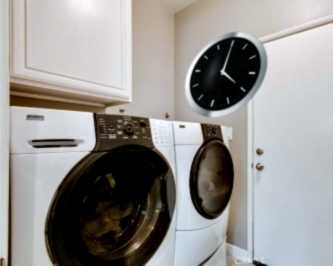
4 h 00 min
